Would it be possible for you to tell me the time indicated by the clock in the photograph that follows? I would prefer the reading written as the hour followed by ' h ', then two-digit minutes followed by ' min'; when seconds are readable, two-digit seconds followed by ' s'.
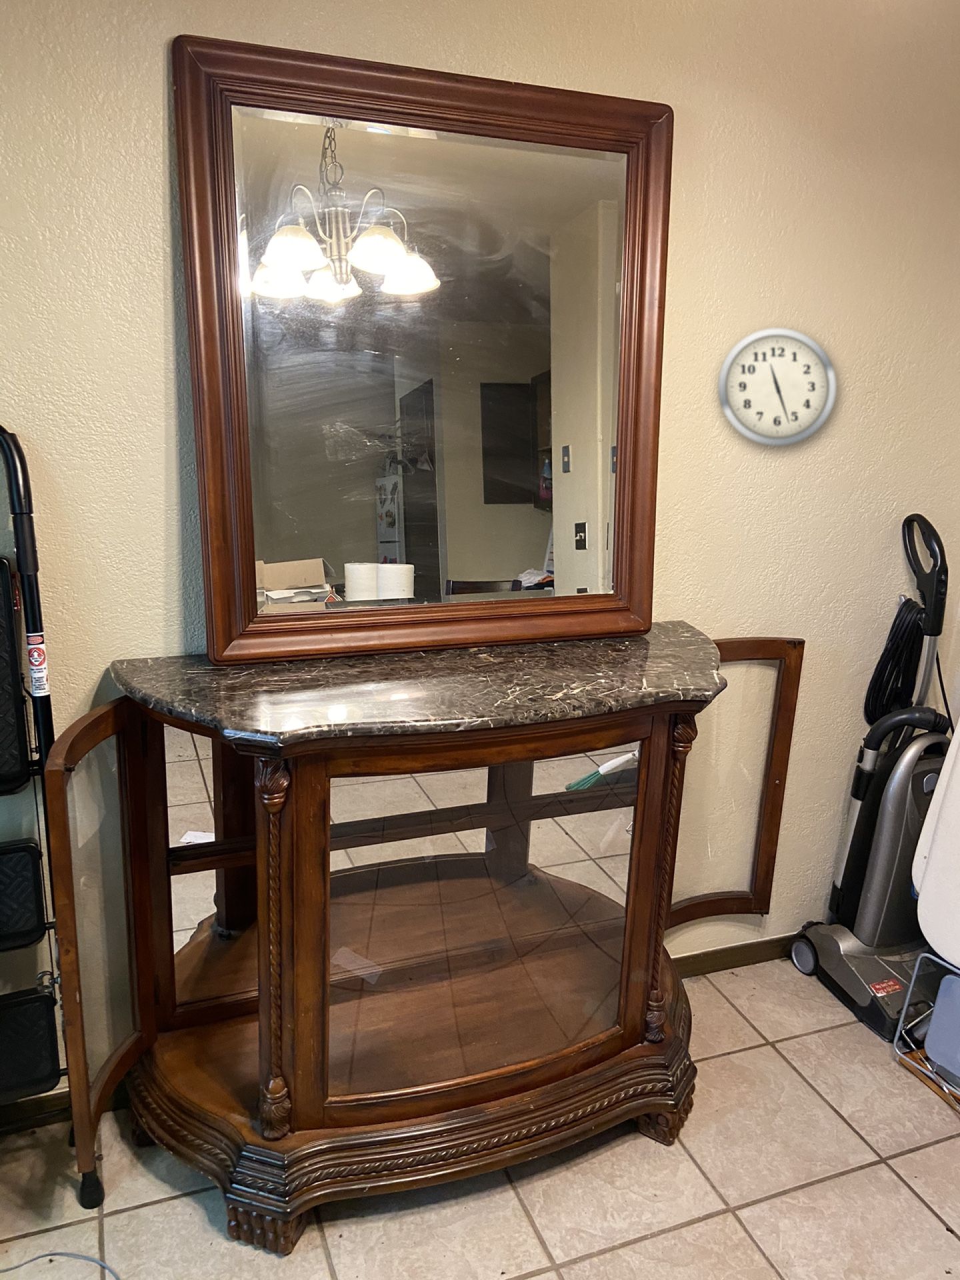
11 h 27 min
